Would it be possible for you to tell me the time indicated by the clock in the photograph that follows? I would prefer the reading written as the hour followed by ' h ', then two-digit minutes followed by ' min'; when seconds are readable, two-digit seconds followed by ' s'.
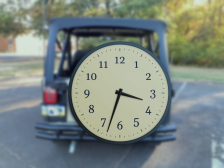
3 h 33 min
